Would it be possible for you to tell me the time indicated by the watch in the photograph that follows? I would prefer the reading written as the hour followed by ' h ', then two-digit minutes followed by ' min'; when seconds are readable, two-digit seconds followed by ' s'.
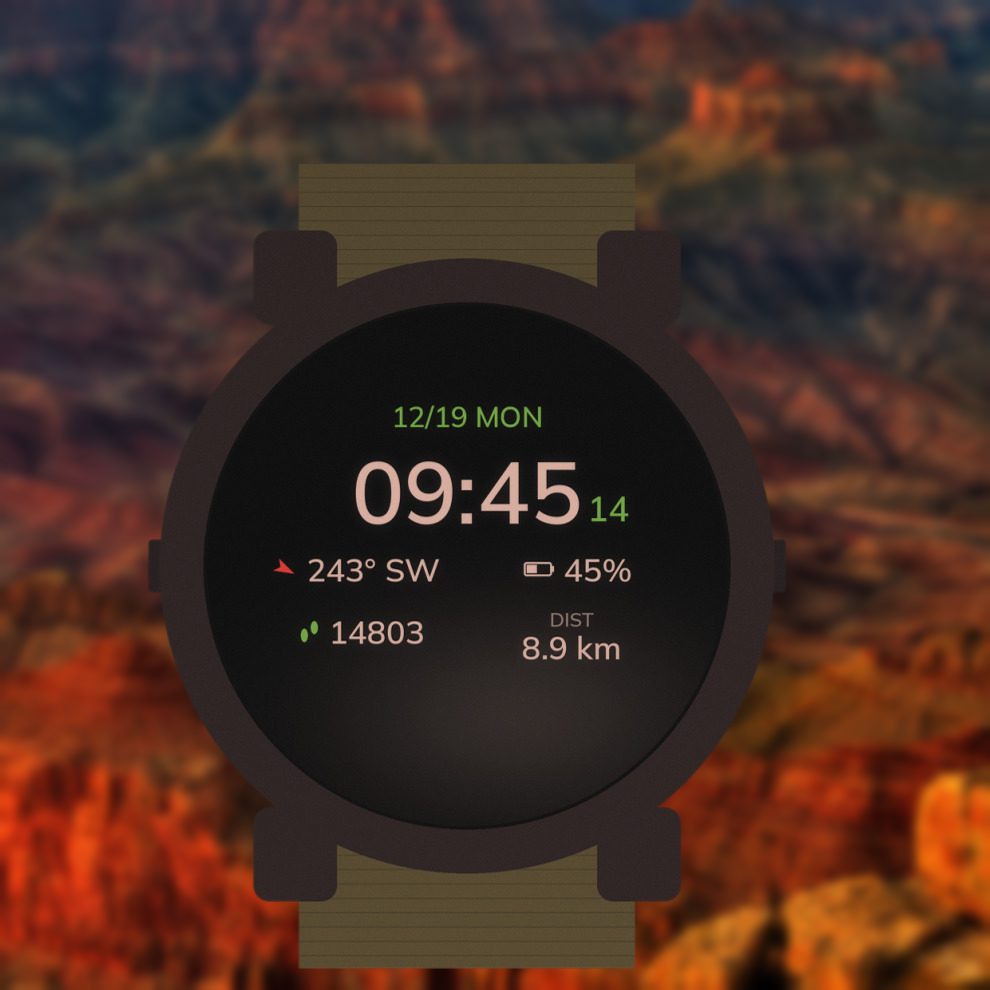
9 h 45 min 14 s
